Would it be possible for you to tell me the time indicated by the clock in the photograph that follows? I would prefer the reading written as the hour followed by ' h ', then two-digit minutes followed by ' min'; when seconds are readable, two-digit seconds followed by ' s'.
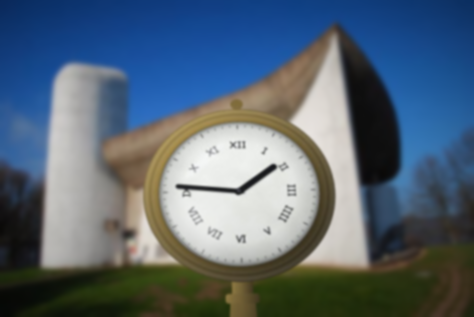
1 h 46 min
